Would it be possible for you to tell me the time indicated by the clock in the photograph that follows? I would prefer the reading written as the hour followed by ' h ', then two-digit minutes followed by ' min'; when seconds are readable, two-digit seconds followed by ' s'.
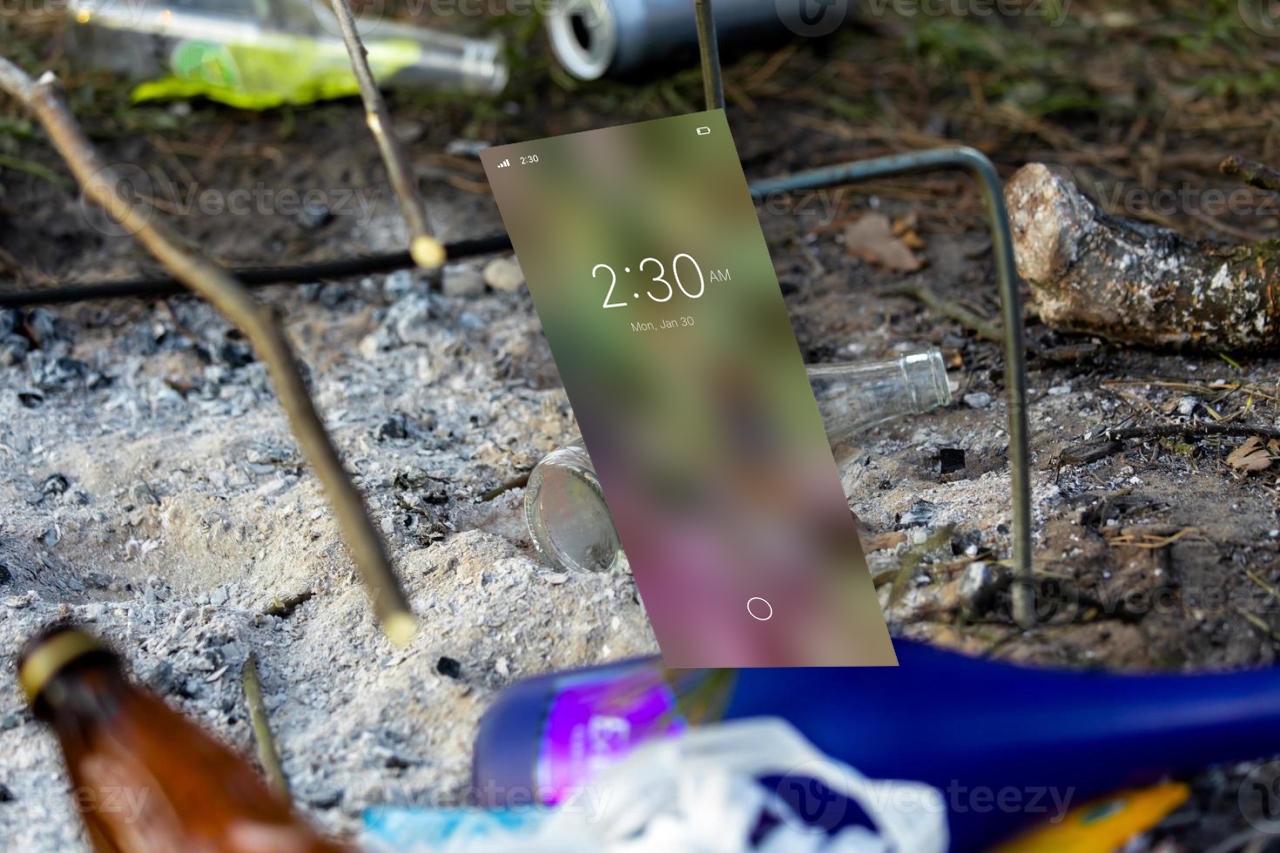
2 h 30 min
